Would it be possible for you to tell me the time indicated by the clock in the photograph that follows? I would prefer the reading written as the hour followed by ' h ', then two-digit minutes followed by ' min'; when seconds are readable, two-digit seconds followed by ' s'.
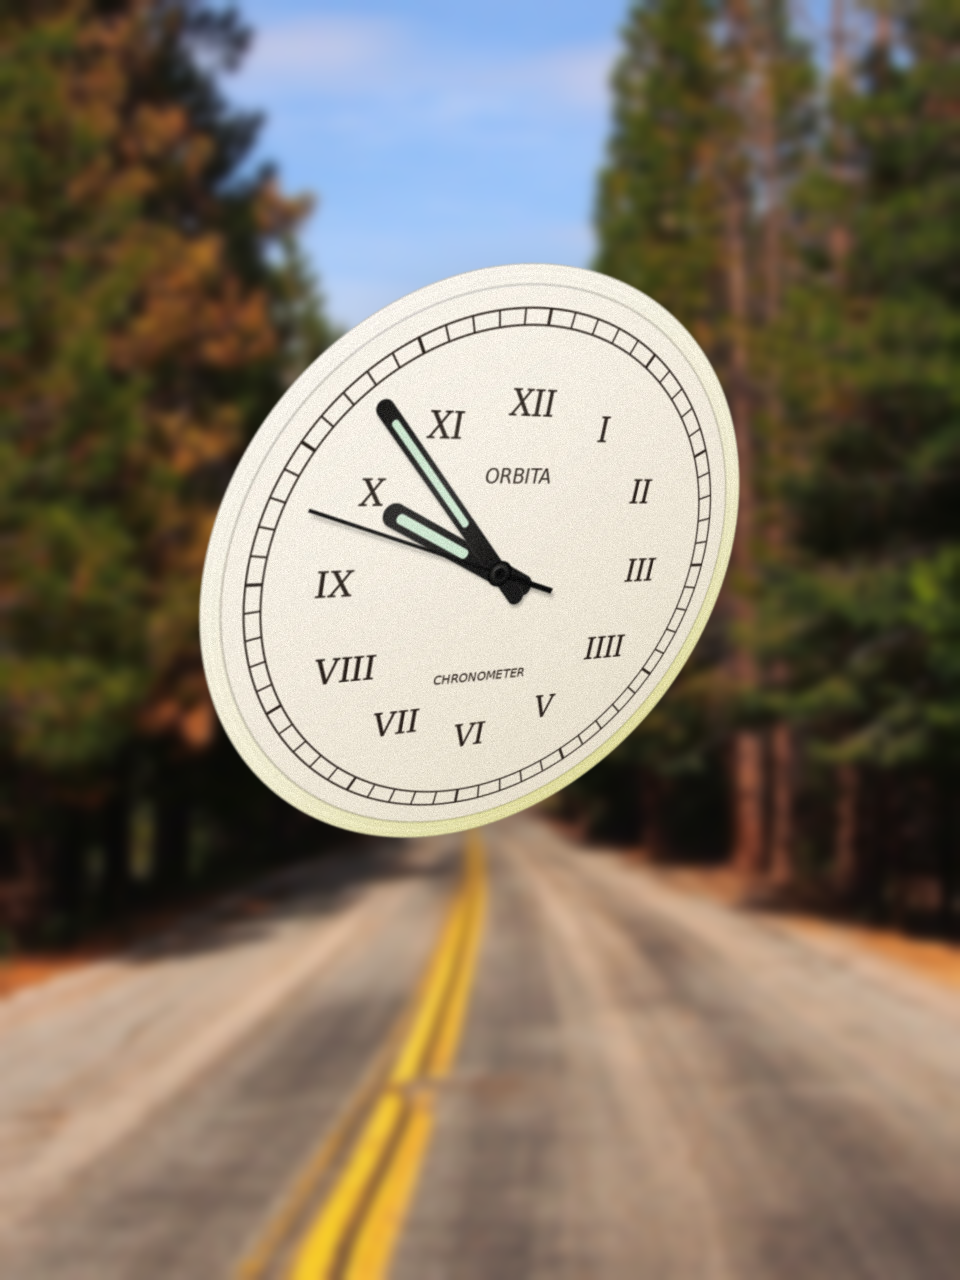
9 h 52 min 48 s
